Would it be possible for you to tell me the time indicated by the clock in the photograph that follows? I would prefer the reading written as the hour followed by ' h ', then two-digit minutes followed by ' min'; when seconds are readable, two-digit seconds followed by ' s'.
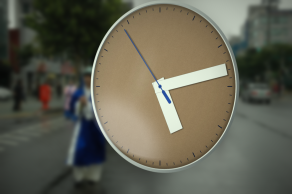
5 h 12 min 54 s
